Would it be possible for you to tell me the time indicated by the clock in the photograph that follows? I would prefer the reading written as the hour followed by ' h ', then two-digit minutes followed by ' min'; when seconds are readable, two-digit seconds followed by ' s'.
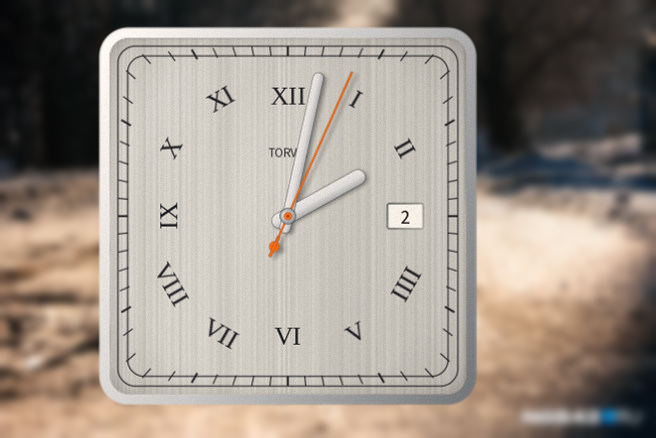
2 h 02 min 04 s
